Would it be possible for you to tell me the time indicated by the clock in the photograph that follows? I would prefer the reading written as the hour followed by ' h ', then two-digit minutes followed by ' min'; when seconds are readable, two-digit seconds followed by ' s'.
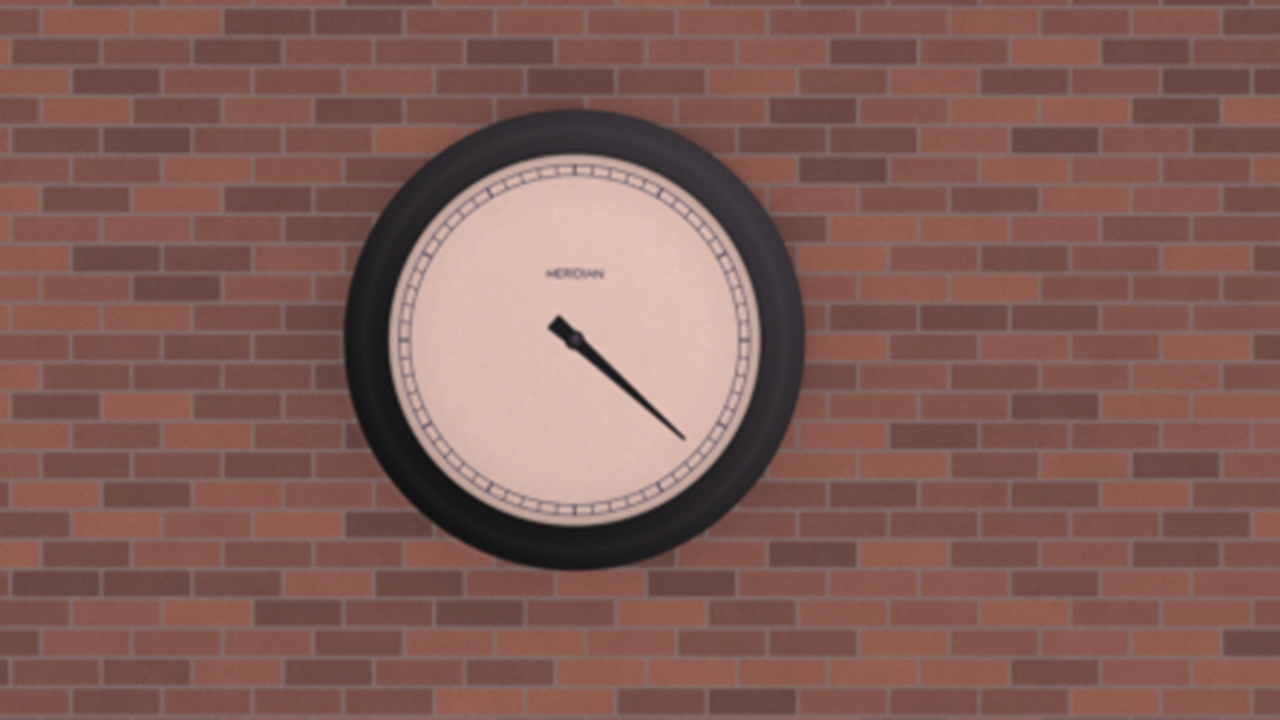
4 h 22 min
